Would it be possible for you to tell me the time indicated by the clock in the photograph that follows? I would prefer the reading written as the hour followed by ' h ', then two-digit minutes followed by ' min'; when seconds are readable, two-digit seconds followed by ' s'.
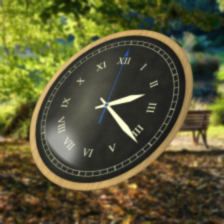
2 h 21 min 00 s
